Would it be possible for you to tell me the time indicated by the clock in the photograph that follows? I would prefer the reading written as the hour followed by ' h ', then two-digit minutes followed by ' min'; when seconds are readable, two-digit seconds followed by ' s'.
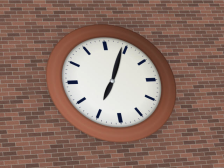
7 h 04 min
